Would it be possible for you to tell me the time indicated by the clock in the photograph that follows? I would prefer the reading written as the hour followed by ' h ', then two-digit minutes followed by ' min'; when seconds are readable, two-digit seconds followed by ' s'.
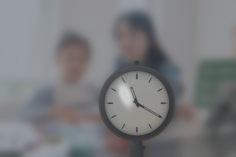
11 h 20 min
